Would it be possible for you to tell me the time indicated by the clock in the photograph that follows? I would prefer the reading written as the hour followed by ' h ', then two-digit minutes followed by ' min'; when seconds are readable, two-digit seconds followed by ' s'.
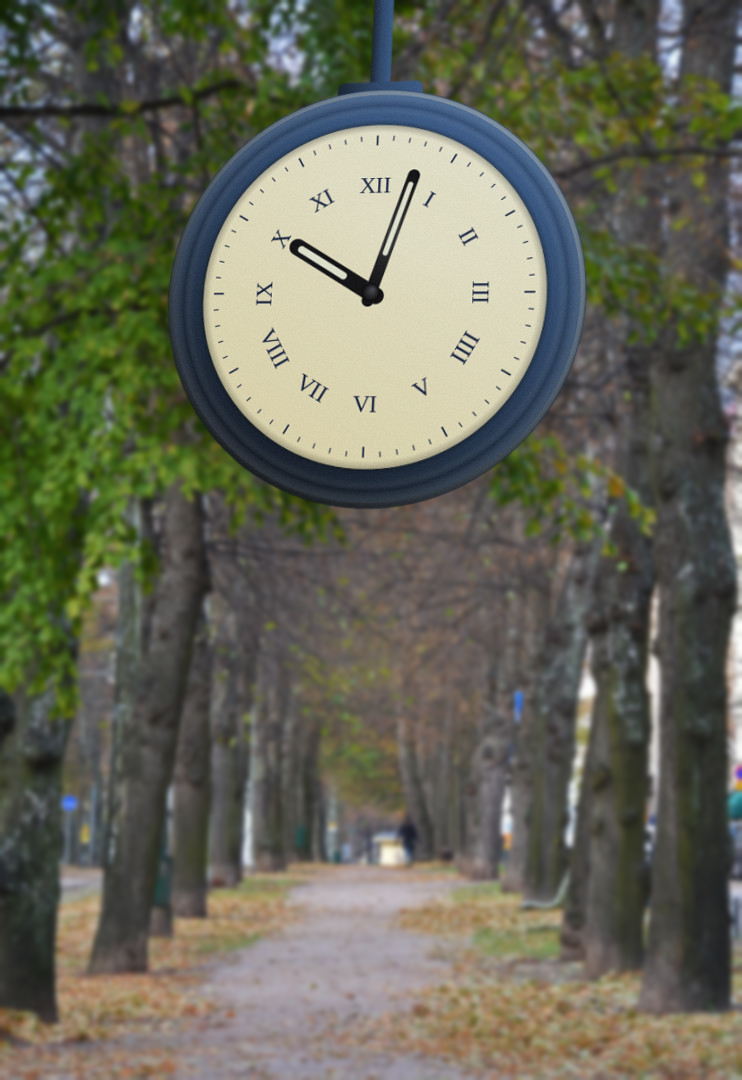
10 h 03 min
